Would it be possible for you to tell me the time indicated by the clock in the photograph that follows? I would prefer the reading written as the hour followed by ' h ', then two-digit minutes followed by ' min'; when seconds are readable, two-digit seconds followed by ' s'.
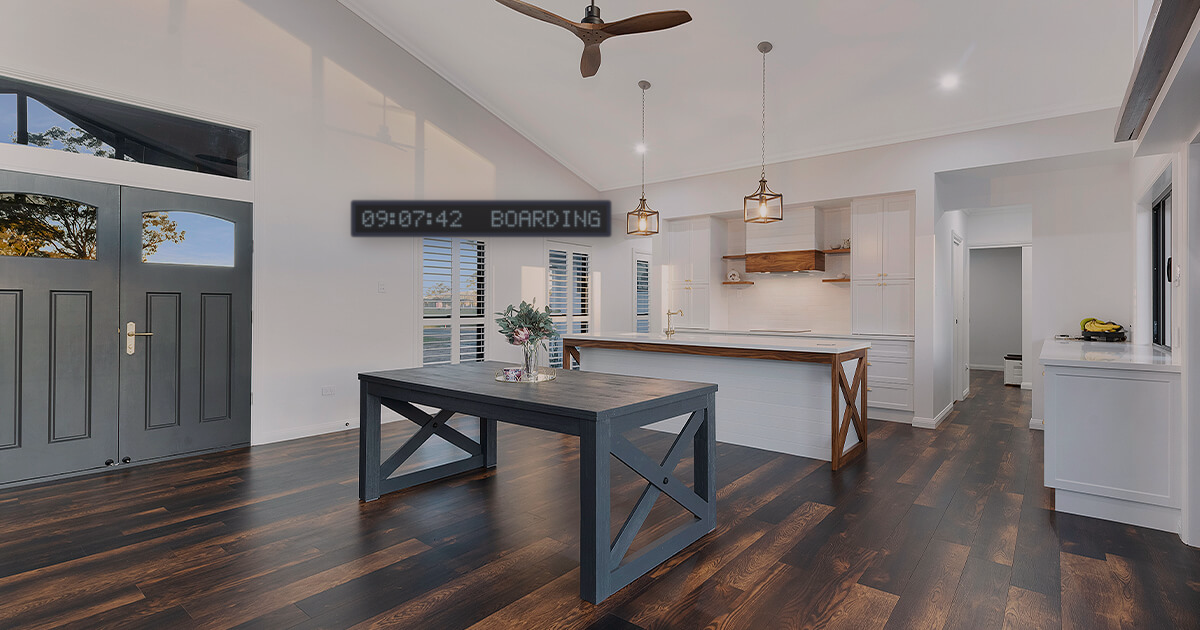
9 h 07 min 42 s
